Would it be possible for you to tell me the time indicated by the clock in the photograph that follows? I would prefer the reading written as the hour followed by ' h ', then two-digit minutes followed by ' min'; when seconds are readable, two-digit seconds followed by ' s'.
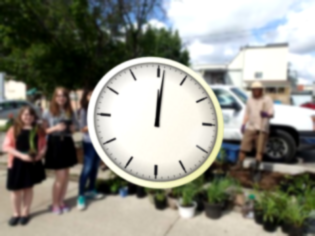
12 h 01 min
